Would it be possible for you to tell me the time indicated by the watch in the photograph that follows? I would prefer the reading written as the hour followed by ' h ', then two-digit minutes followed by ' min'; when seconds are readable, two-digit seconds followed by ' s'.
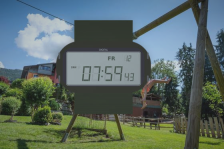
7 h 59 min 43 s
